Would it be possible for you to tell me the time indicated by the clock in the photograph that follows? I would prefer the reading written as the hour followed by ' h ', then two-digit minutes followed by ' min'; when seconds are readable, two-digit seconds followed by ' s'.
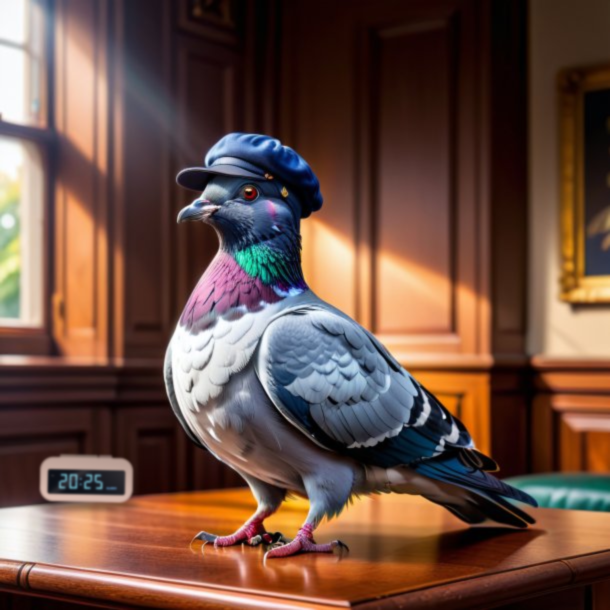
20 h 25 min
